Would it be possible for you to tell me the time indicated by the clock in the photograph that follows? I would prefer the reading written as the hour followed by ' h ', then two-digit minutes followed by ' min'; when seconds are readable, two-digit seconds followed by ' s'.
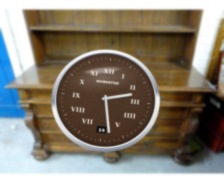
2 h 28 min
